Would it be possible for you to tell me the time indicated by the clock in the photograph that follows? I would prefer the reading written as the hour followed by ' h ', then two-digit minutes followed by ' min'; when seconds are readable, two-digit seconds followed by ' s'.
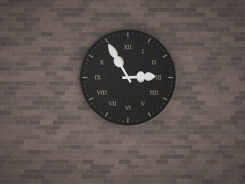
2 h 55 min
